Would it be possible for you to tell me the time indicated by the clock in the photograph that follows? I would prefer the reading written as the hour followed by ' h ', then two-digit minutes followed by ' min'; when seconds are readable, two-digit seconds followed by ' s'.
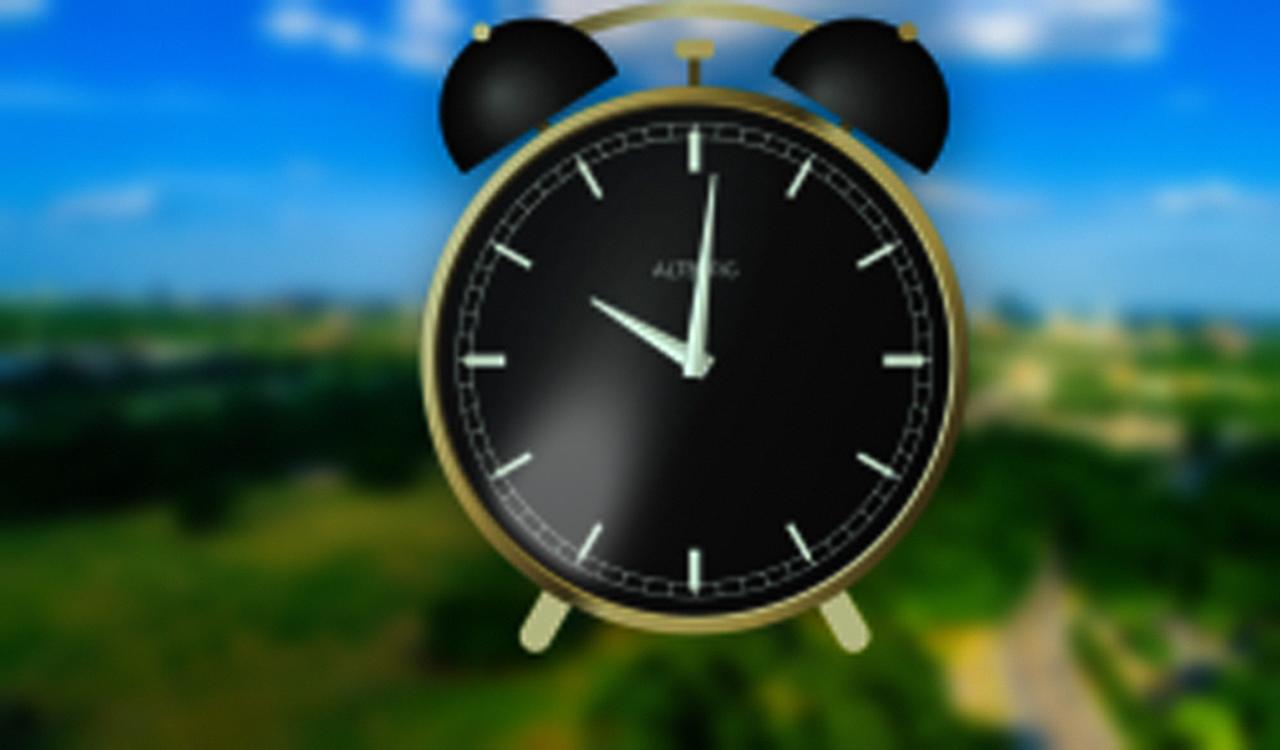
10 h 01 min
